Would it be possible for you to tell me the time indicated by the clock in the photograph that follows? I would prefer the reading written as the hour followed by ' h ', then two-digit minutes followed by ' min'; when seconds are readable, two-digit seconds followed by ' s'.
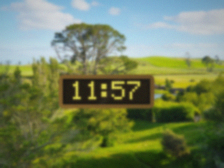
11 h 57 min
